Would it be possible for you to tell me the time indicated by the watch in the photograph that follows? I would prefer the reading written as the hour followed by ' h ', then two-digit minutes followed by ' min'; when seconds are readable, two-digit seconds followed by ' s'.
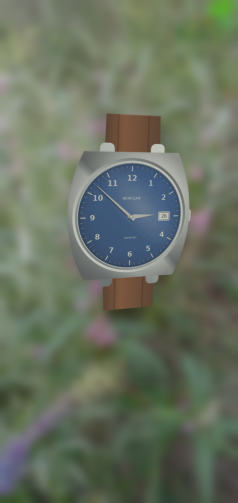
2 h 52 min
